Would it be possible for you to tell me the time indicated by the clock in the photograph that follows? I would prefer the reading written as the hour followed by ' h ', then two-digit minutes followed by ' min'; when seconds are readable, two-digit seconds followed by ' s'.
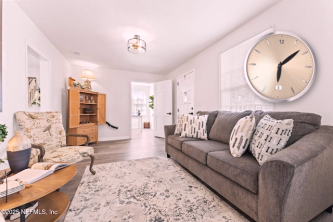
6 h 08 min
